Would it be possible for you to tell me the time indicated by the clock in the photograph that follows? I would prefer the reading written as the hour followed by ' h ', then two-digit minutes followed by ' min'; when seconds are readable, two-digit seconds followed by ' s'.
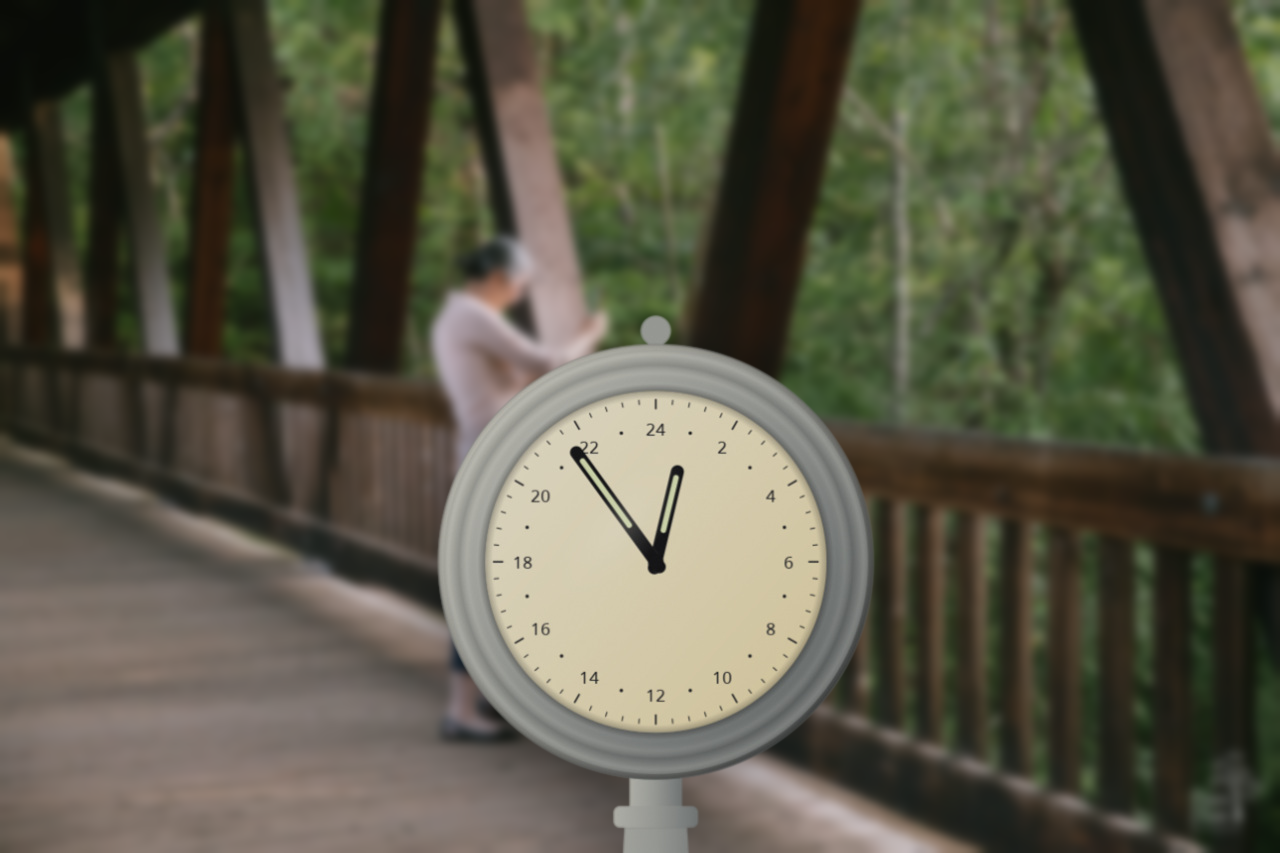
0 h 54 min
